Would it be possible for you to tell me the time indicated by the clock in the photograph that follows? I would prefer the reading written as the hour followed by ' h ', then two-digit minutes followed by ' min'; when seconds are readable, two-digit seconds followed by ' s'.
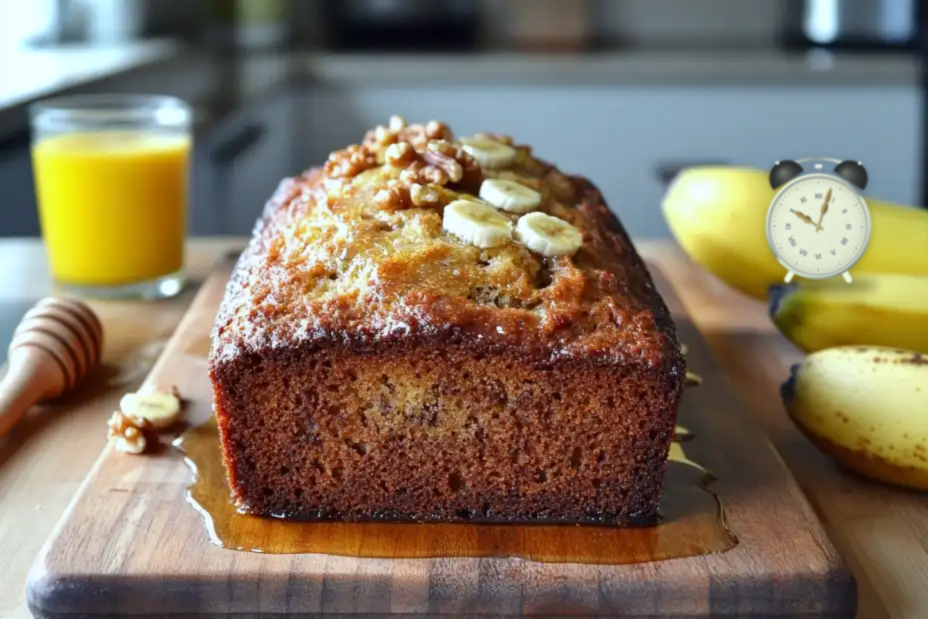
10 h 03 min
